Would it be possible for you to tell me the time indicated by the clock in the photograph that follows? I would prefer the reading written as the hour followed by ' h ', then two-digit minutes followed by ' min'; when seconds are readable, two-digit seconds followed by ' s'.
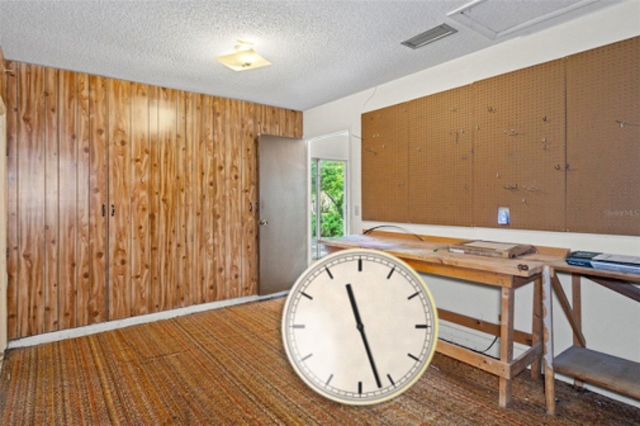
11 h 27 min
